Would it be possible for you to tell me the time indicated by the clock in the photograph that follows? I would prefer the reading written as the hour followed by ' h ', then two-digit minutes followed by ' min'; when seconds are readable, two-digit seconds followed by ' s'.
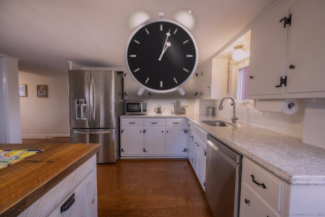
1 h 03 min
